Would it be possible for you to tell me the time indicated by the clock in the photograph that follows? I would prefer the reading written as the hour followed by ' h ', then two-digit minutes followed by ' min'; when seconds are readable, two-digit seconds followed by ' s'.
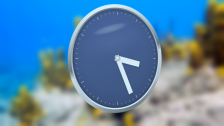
3 h 26 min
